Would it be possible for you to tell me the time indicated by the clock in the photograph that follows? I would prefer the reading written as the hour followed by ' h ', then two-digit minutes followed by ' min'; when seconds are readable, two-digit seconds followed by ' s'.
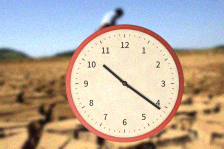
10 h 21 min
